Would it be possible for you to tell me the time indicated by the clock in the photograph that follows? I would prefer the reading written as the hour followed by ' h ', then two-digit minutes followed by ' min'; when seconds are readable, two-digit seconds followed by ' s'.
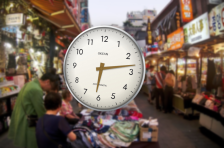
6 h 13 min
